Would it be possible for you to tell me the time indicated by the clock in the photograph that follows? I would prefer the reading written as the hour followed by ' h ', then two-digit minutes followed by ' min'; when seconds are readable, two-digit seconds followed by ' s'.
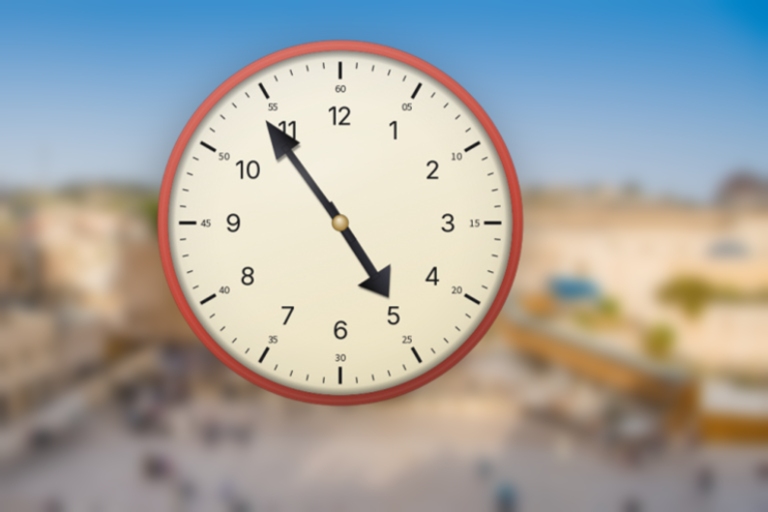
4 h 54 min
